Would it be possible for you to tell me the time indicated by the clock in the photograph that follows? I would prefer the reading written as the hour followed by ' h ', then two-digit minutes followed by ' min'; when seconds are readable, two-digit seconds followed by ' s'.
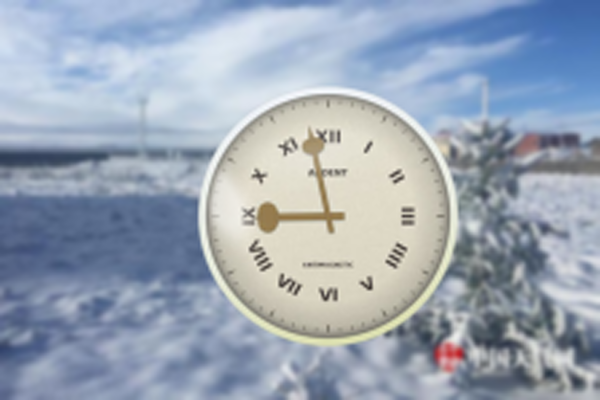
8 h 58 min
